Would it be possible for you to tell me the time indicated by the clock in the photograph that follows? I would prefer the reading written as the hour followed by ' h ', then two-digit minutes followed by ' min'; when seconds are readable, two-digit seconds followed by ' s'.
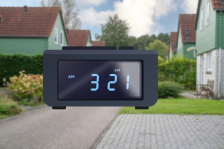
3 h 21 min
